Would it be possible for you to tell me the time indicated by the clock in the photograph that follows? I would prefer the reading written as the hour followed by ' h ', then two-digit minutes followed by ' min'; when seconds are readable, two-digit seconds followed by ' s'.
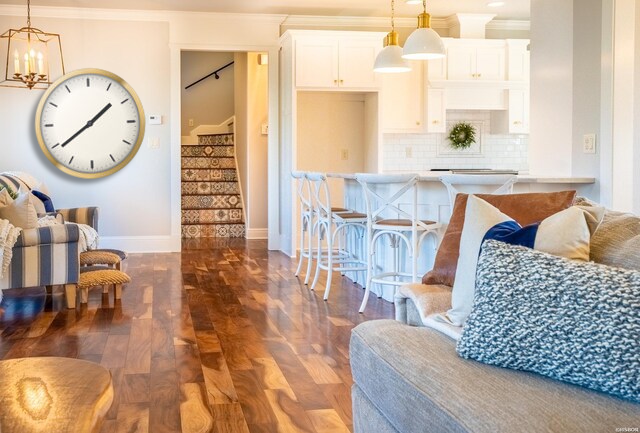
1 h 39 min
